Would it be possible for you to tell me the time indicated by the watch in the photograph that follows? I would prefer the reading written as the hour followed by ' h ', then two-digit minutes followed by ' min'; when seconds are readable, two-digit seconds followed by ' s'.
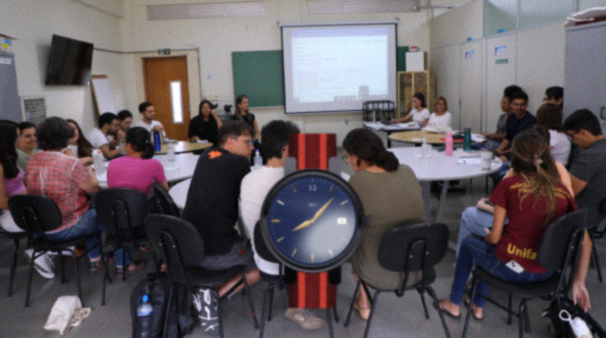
8 h 07 min
